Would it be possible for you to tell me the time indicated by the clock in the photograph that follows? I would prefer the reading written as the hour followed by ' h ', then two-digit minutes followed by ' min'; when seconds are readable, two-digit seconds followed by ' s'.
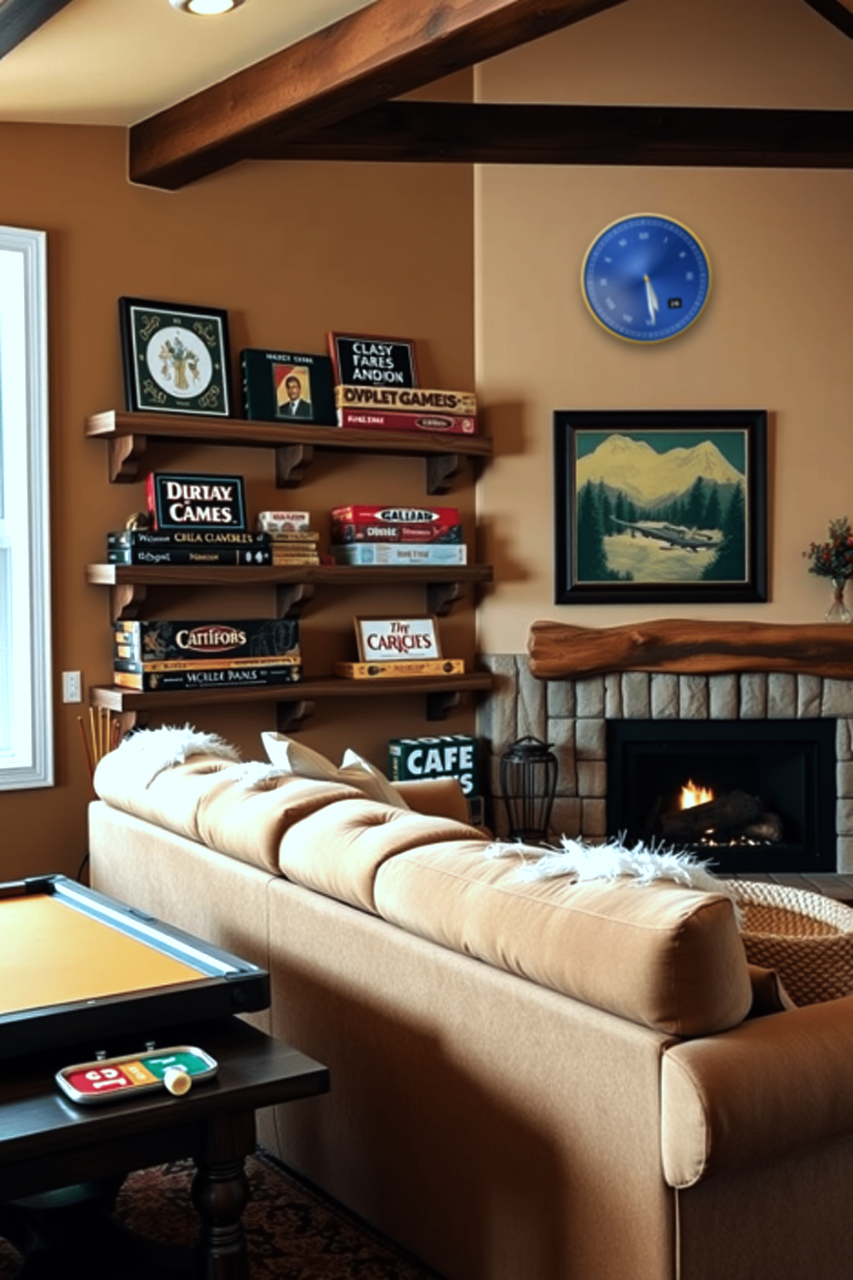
5 h 29 min
